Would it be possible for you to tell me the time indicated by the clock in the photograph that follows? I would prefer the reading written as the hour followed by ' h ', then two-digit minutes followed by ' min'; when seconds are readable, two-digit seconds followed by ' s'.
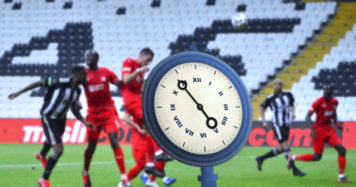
4 h 54 min
